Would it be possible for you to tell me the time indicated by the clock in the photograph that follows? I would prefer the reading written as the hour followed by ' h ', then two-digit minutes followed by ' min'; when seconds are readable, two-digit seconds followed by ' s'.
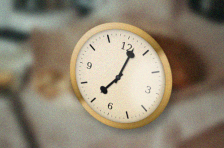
7 h 02 min
